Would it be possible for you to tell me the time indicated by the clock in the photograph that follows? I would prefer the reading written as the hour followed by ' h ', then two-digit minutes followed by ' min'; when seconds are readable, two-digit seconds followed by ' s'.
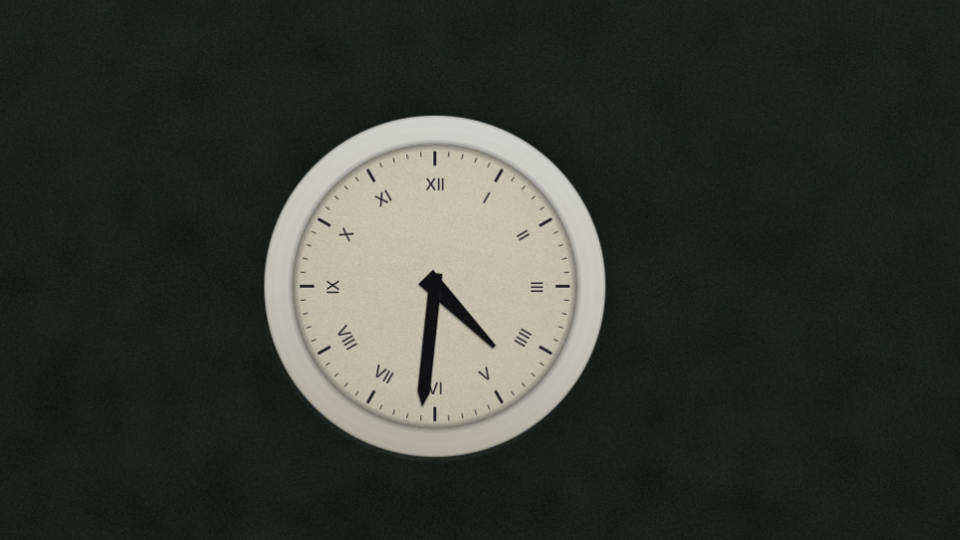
4 h 31 min
